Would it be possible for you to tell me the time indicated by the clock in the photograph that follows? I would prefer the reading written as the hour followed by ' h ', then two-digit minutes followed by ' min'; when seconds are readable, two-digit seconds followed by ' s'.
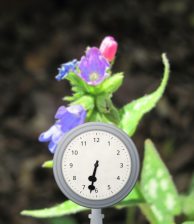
6 h 32 min
